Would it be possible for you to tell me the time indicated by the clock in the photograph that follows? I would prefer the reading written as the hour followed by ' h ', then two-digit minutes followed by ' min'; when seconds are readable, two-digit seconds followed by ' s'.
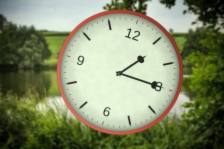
1 h 15 min
